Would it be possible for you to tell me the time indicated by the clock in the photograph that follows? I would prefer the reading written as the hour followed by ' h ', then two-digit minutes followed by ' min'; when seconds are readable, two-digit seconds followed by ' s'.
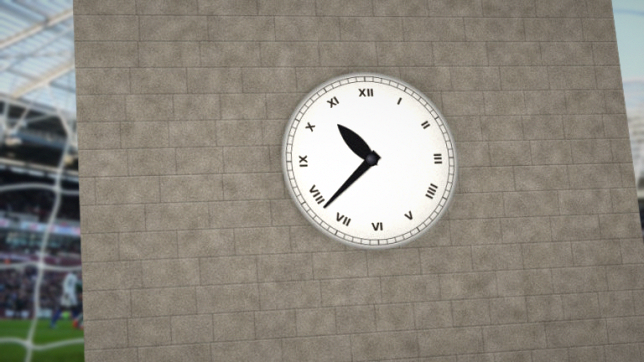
10 h 38 min
